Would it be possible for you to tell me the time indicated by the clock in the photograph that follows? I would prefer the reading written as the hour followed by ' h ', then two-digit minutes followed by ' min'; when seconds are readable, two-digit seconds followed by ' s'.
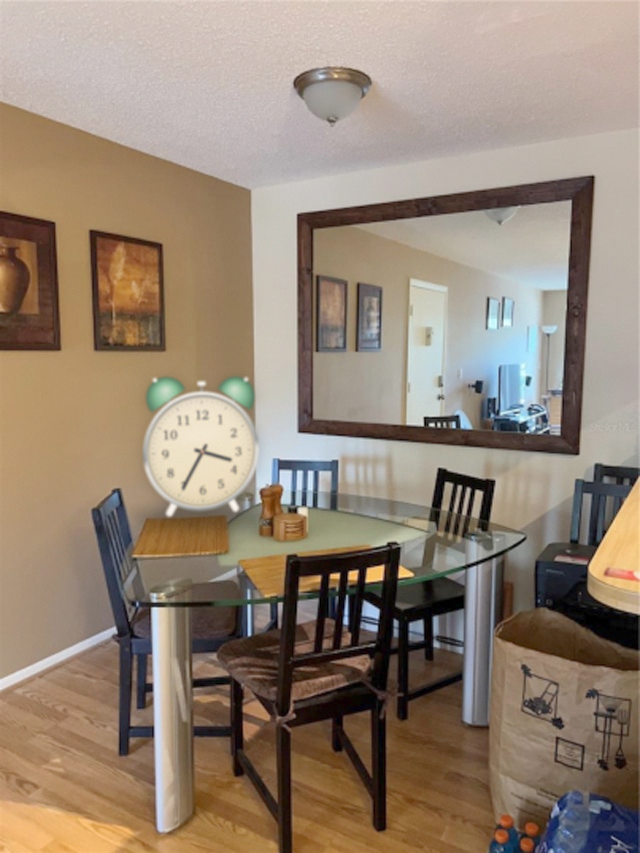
3 h 35 min
